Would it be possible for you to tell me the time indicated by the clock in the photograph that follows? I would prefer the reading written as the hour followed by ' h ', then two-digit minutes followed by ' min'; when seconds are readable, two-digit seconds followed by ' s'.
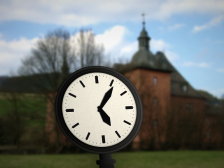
5 h 06 min
